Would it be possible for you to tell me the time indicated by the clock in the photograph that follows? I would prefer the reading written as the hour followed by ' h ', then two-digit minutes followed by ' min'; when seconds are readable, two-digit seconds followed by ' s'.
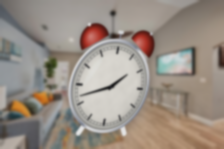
1 h 42 min
